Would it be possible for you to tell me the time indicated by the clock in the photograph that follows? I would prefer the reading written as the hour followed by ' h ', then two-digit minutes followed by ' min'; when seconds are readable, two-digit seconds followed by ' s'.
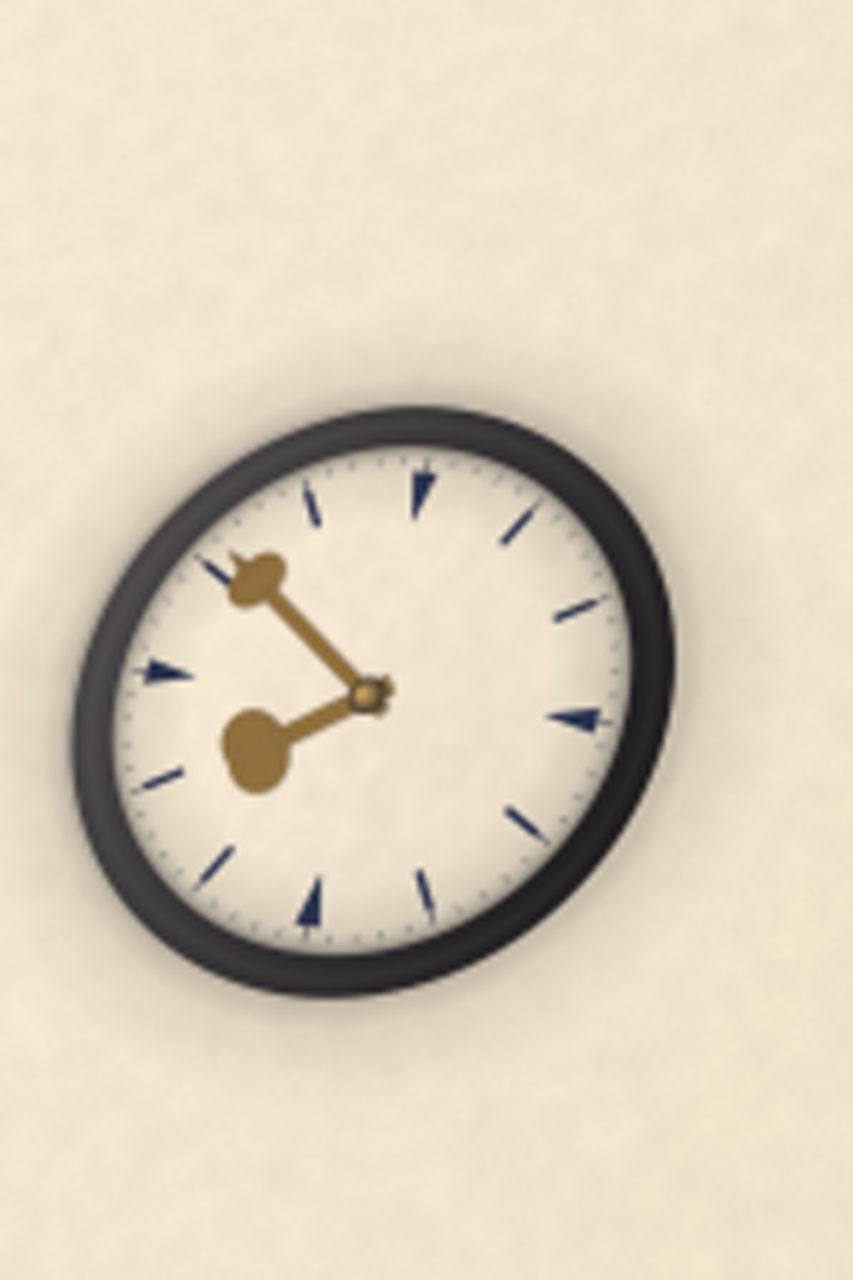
7 h 51 min
